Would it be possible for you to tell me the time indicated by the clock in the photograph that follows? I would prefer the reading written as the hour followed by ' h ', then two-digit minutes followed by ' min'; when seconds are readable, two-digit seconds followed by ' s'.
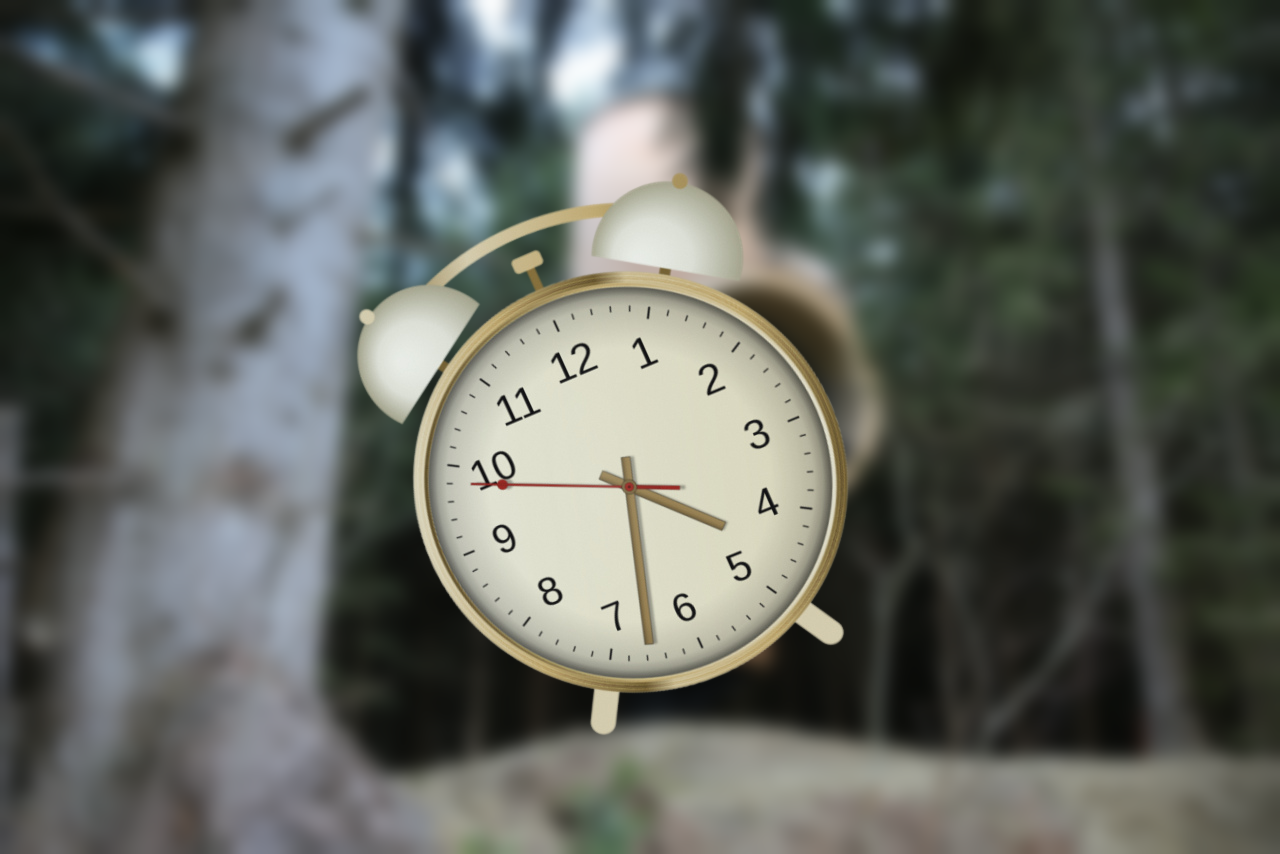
4 h 32 min 49 s
